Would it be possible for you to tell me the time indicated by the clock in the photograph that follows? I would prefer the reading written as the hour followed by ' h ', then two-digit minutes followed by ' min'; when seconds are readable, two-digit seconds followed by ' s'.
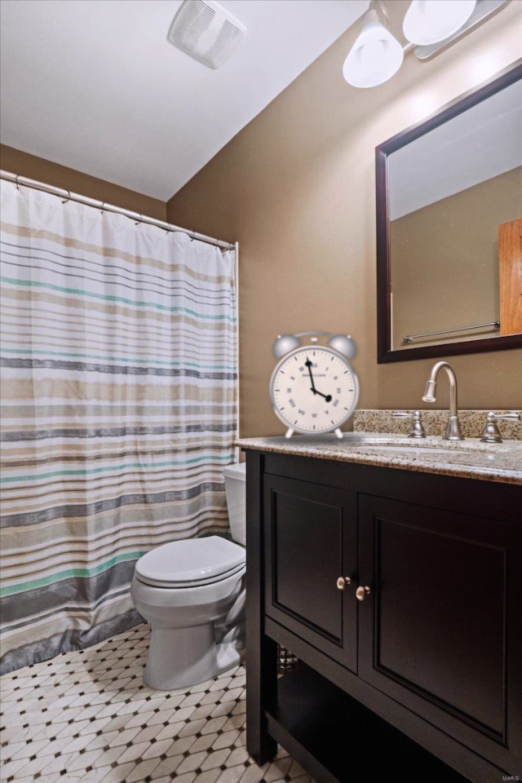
3 h 58 min
